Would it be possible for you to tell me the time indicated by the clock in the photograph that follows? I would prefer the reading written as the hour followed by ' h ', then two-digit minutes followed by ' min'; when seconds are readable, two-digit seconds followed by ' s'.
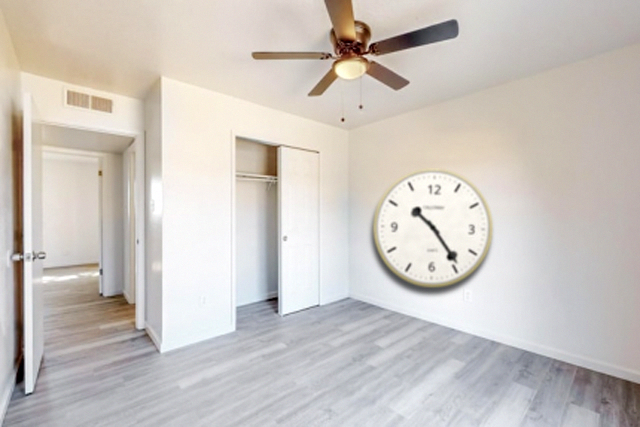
10 h 24 min
